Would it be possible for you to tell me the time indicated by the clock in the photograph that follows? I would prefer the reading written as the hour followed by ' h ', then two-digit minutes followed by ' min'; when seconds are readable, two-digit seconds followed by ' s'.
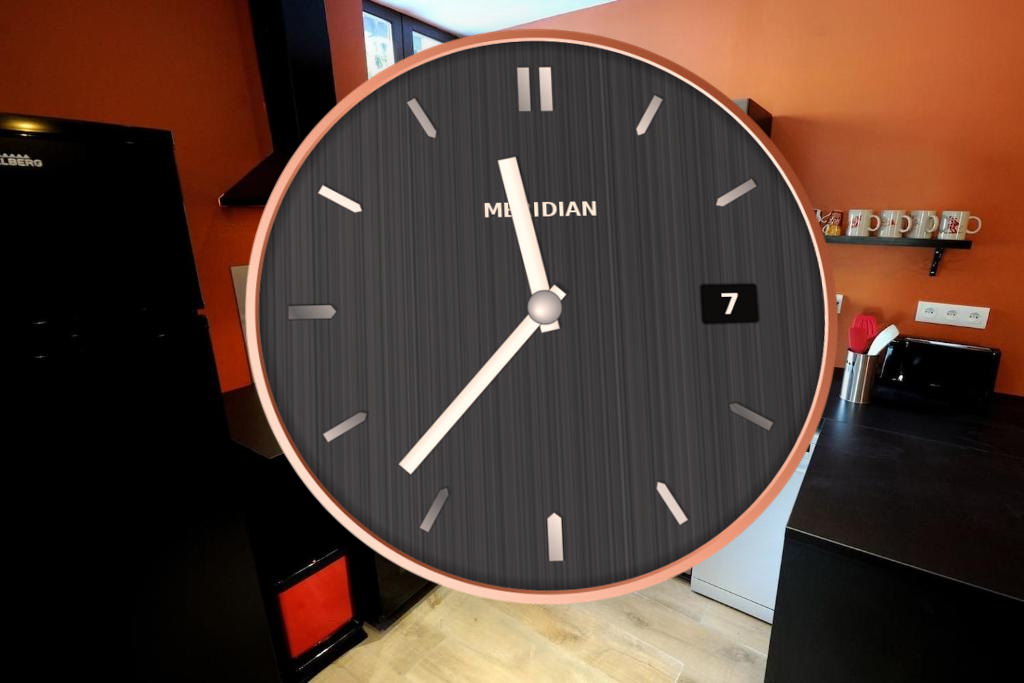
11 h 37 min
